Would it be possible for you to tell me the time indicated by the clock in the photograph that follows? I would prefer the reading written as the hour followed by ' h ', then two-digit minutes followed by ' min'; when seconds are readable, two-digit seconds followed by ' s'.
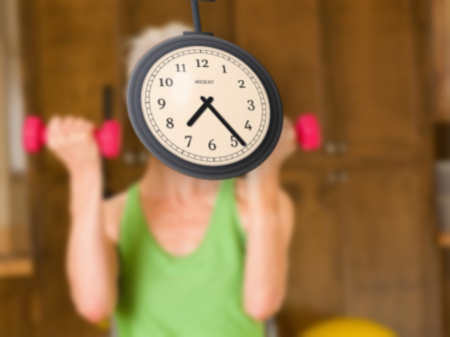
7 h 24 min
